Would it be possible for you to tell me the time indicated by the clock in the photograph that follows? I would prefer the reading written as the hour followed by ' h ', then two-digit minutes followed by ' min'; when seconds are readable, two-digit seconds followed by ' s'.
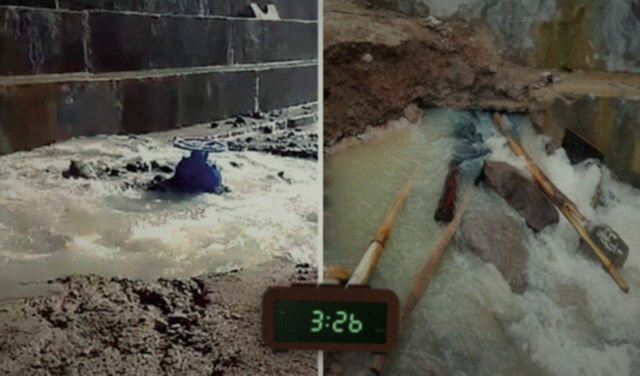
3 h 26 min
